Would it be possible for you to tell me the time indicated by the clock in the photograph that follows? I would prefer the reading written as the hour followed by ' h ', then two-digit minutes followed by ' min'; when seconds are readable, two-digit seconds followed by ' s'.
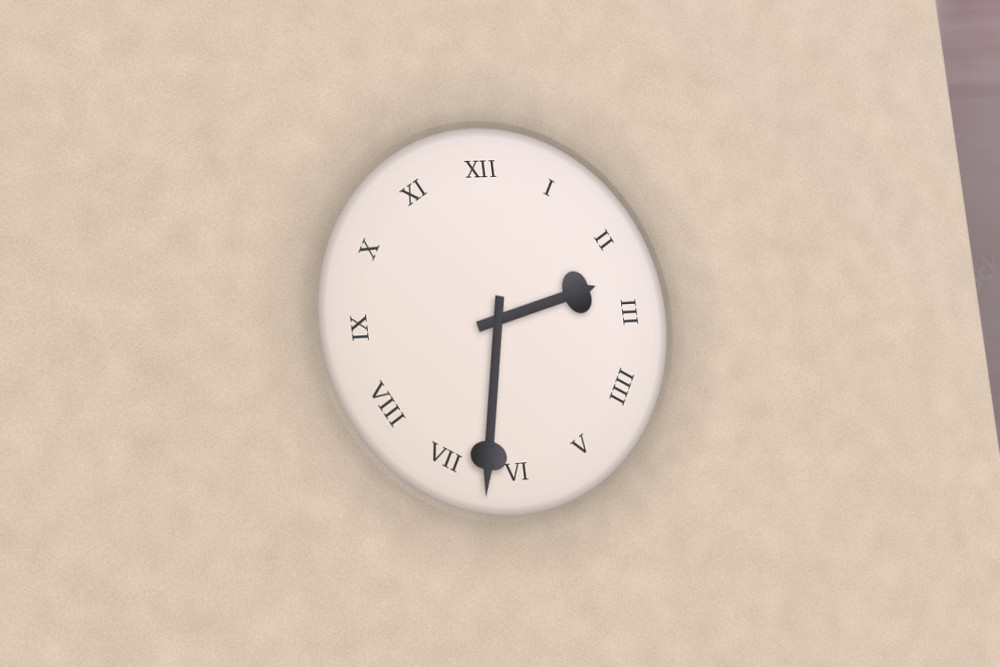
2 h 32 min
